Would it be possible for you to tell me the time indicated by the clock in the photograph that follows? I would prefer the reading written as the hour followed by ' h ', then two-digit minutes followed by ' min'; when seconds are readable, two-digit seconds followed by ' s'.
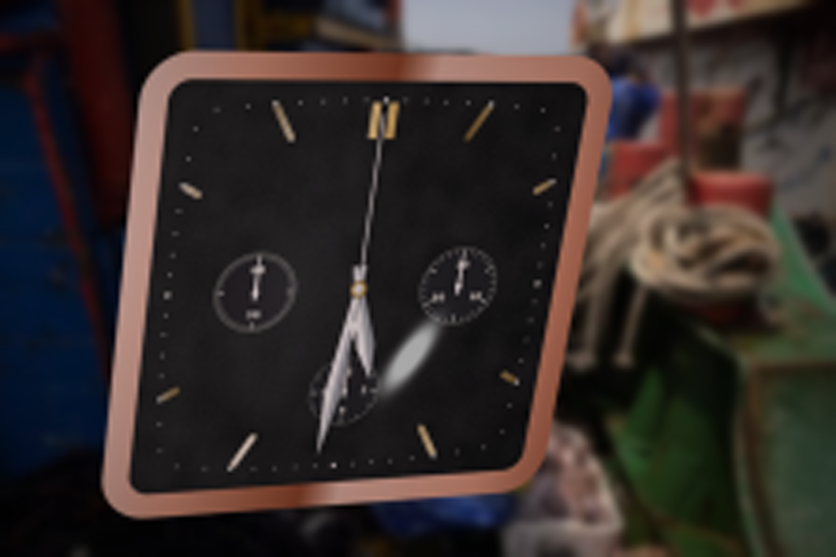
5 h 31 min
